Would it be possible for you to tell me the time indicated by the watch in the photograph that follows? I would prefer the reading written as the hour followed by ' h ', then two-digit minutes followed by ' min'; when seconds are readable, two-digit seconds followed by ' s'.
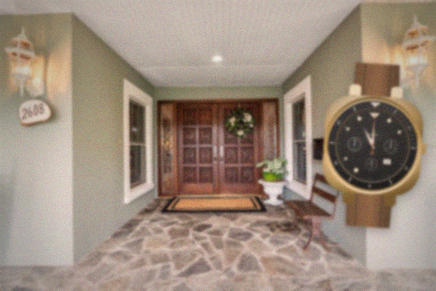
11 h 00 min
